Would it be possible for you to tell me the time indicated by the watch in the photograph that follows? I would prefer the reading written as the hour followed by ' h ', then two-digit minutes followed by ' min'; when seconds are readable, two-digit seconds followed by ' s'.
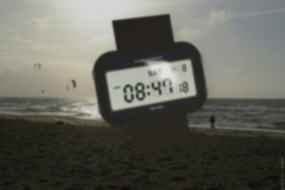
8 h 47 min 18 s
